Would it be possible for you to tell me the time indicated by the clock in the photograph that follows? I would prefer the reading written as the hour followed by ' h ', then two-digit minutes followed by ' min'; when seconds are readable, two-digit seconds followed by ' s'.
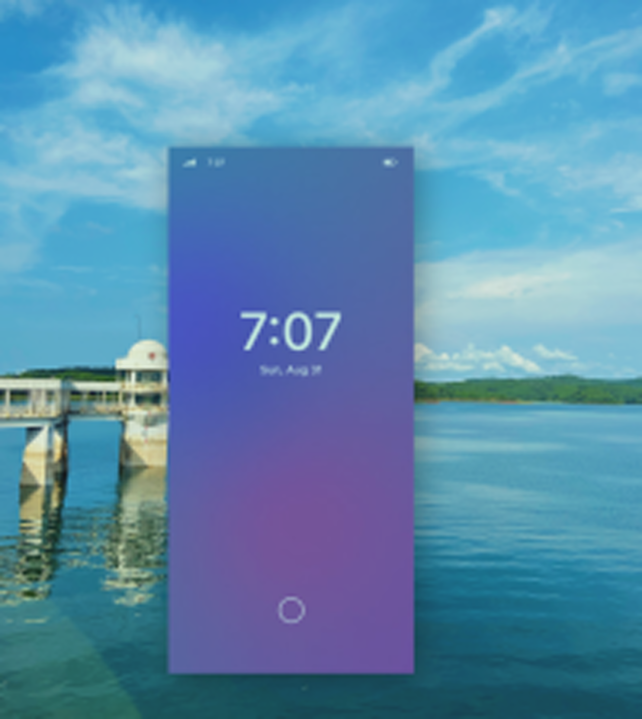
7 h 07 min
